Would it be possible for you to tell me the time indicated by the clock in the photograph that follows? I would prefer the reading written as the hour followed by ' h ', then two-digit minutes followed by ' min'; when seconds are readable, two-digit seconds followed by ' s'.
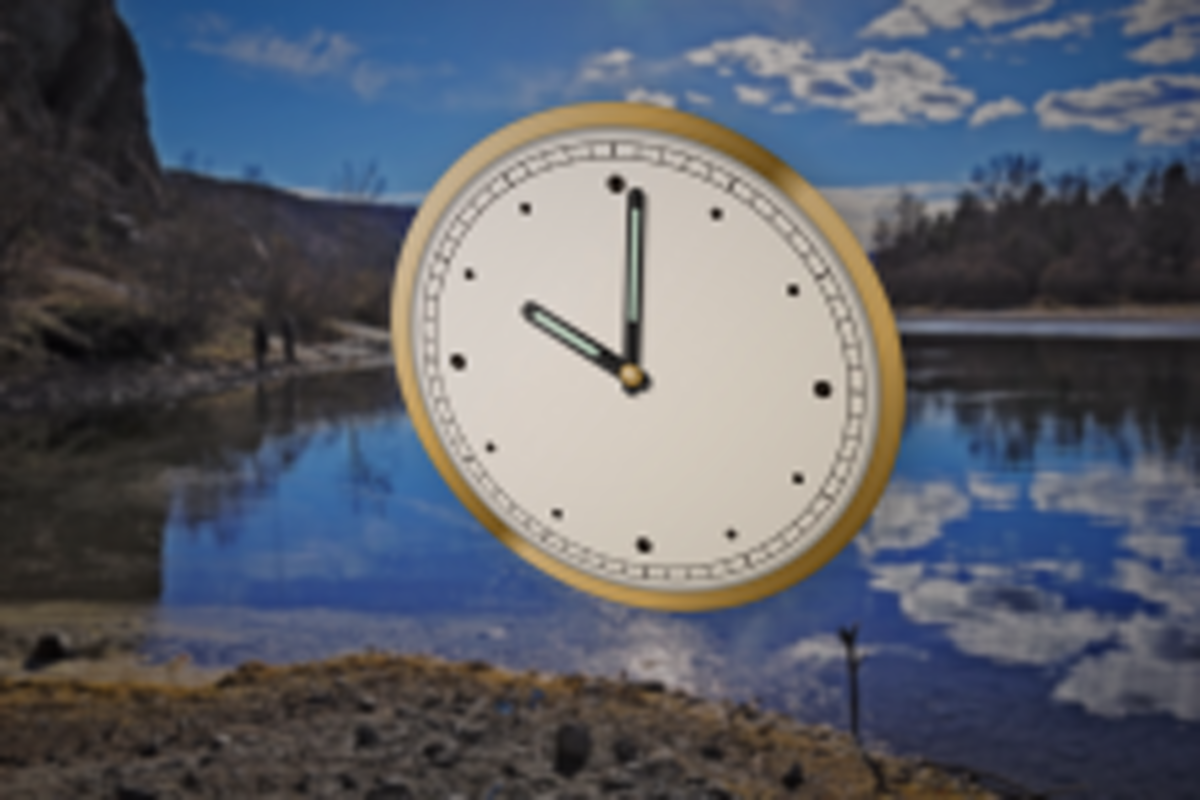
10 h 01 min
